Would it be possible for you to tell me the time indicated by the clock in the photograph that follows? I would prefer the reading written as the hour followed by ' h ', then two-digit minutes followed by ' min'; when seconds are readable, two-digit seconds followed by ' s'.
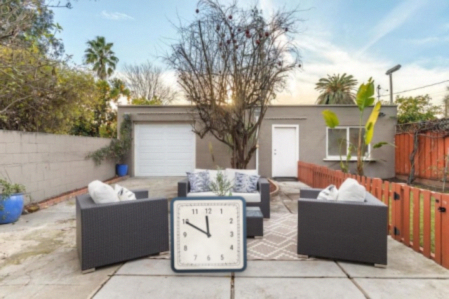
11 h 50 min
